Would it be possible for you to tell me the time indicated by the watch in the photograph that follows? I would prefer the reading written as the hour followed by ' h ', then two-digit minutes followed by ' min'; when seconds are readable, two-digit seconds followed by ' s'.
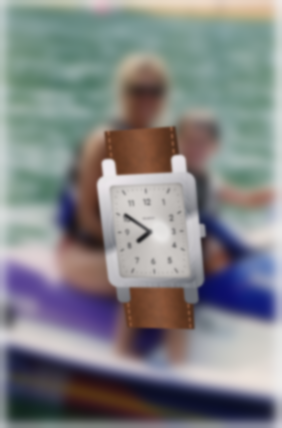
7 h 51 min
